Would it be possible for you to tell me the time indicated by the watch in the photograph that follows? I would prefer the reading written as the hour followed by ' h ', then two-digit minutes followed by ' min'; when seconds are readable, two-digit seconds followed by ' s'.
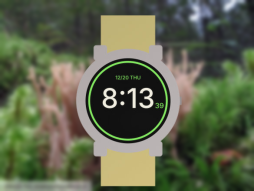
8 h 13 min 39 s
